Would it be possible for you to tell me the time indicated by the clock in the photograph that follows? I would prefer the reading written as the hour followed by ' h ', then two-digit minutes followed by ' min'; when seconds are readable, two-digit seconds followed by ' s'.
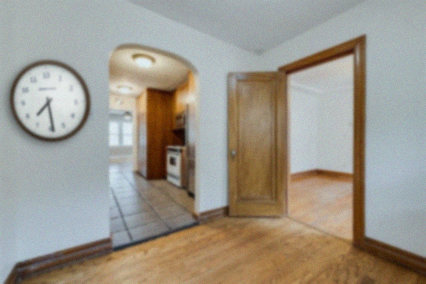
7 h 29 min
